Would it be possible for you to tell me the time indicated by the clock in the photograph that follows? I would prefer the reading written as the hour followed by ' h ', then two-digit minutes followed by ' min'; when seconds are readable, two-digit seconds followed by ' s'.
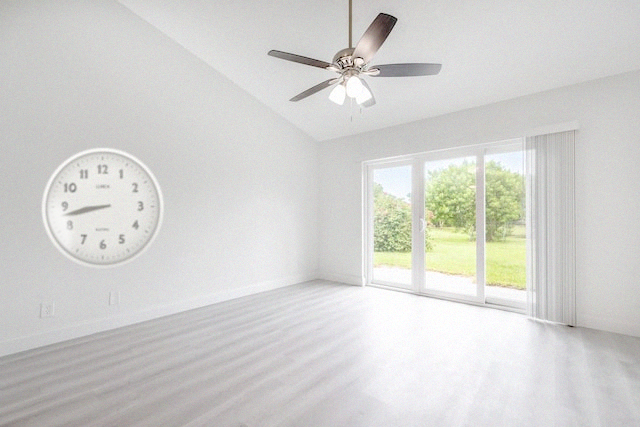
8 h 43 min
